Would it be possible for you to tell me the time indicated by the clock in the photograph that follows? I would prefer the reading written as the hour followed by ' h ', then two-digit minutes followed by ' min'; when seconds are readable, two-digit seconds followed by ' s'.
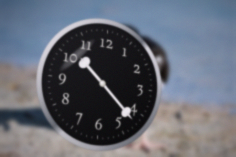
10 h 22 min
